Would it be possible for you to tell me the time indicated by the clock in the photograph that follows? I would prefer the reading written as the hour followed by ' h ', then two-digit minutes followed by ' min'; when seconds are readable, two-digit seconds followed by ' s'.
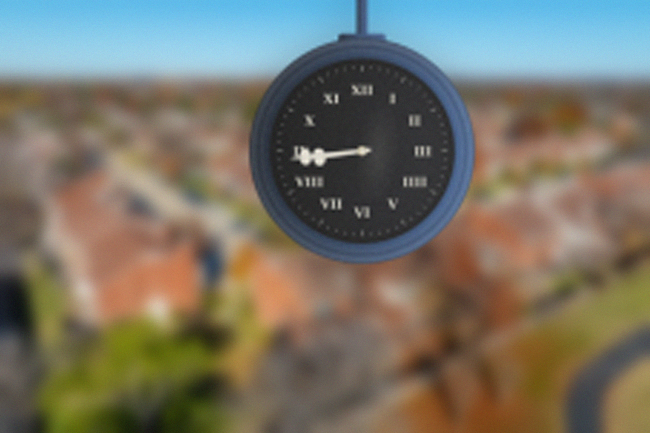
8 h 44 min
